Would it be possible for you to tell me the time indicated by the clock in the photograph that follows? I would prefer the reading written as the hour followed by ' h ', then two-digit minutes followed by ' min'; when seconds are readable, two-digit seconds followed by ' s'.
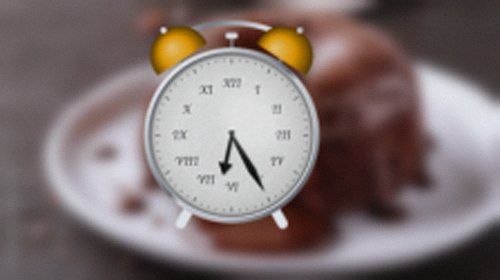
6 h 25 min
